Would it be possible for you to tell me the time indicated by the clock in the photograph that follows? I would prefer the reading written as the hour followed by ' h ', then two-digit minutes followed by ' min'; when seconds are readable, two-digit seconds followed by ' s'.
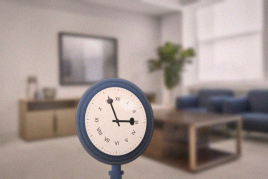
2 h 56 min
